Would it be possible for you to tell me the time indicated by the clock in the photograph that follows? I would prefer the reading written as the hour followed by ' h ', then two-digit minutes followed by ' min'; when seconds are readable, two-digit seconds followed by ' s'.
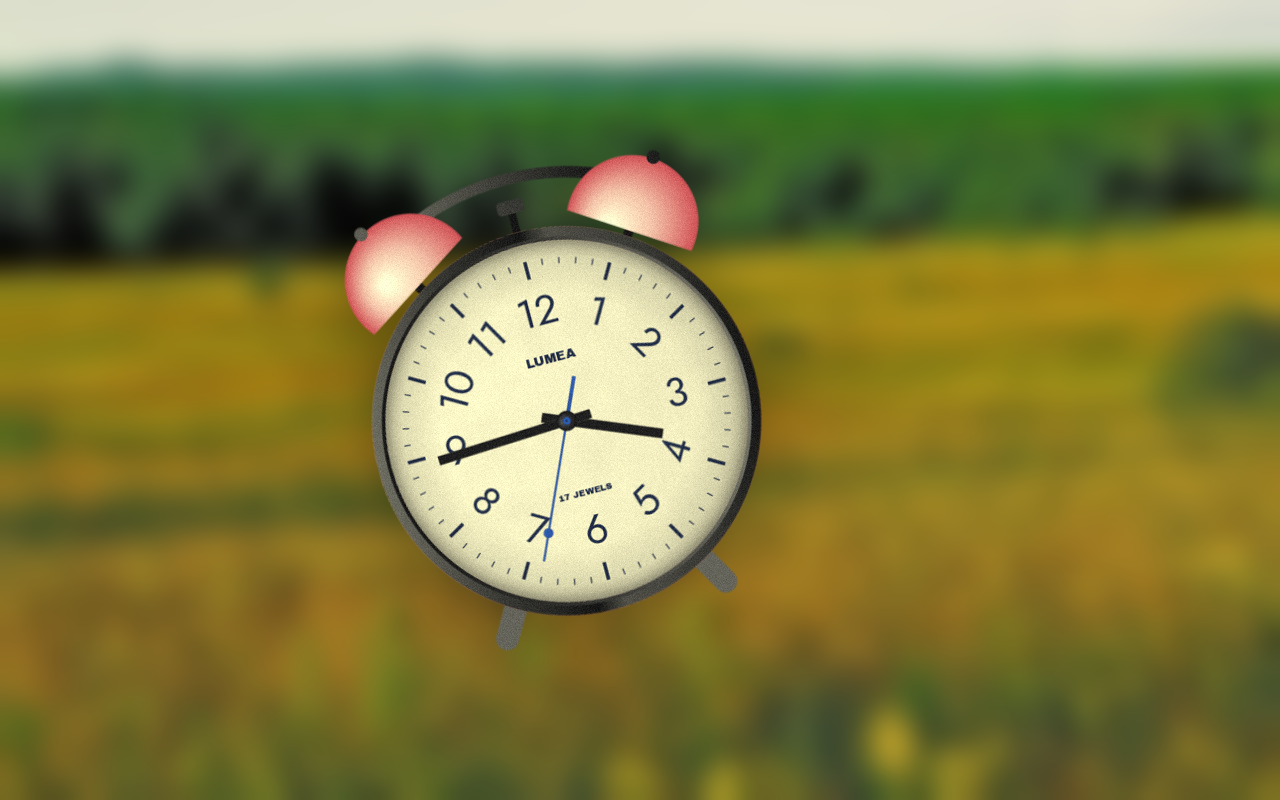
3 h 44 min 34 s
